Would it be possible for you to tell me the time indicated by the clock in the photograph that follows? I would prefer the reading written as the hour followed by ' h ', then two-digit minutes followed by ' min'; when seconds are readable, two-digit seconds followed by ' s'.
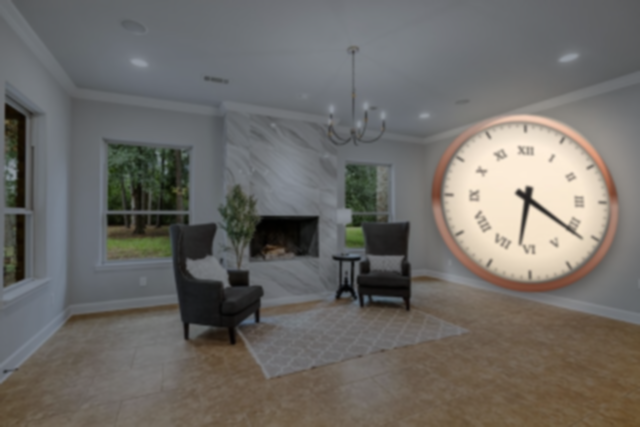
6 h 21 min
